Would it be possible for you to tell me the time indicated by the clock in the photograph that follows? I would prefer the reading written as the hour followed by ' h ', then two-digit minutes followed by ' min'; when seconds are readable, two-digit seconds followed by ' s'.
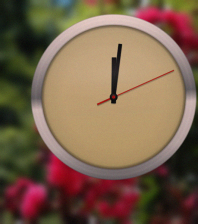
12 h 01 min 11 s
